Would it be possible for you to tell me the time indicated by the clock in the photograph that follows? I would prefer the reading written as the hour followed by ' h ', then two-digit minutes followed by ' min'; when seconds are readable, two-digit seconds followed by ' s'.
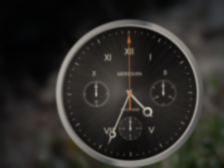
4 h 34 min
